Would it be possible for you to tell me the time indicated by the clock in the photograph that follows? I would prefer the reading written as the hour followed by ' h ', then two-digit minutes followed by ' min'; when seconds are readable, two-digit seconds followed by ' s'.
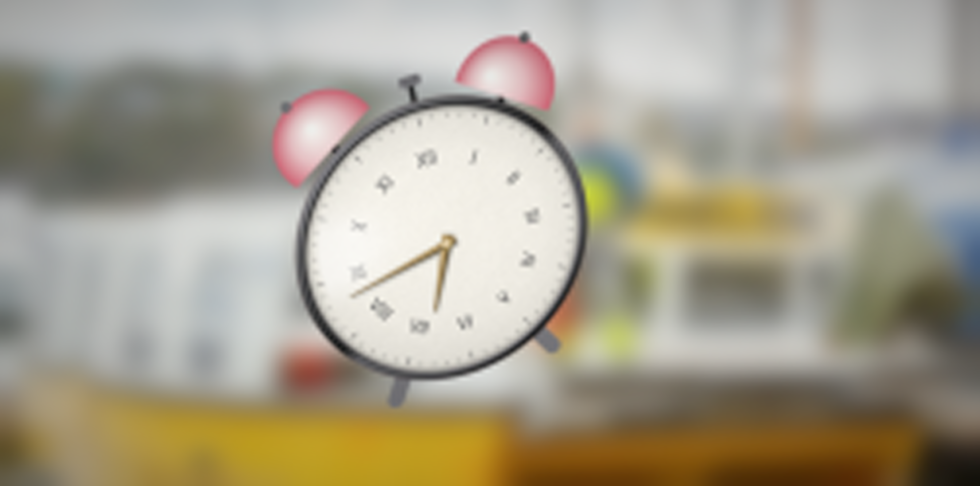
6 h 43 min
